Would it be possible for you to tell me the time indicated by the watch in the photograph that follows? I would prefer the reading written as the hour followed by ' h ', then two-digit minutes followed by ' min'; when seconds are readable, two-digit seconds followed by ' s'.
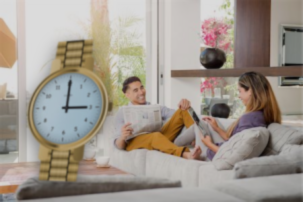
3 h 00 min
